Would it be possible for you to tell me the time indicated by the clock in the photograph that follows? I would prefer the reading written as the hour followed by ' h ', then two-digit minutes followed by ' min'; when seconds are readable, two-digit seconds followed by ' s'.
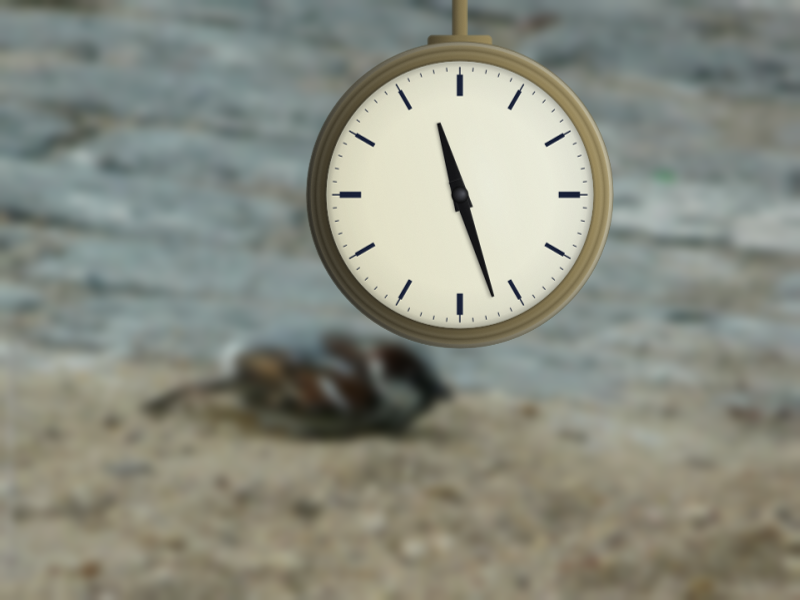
11 h 27 min
